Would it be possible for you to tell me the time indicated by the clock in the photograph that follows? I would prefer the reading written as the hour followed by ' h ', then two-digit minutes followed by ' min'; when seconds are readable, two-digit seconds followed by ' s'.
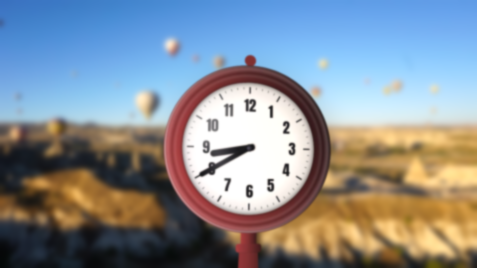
8 h 40 min
